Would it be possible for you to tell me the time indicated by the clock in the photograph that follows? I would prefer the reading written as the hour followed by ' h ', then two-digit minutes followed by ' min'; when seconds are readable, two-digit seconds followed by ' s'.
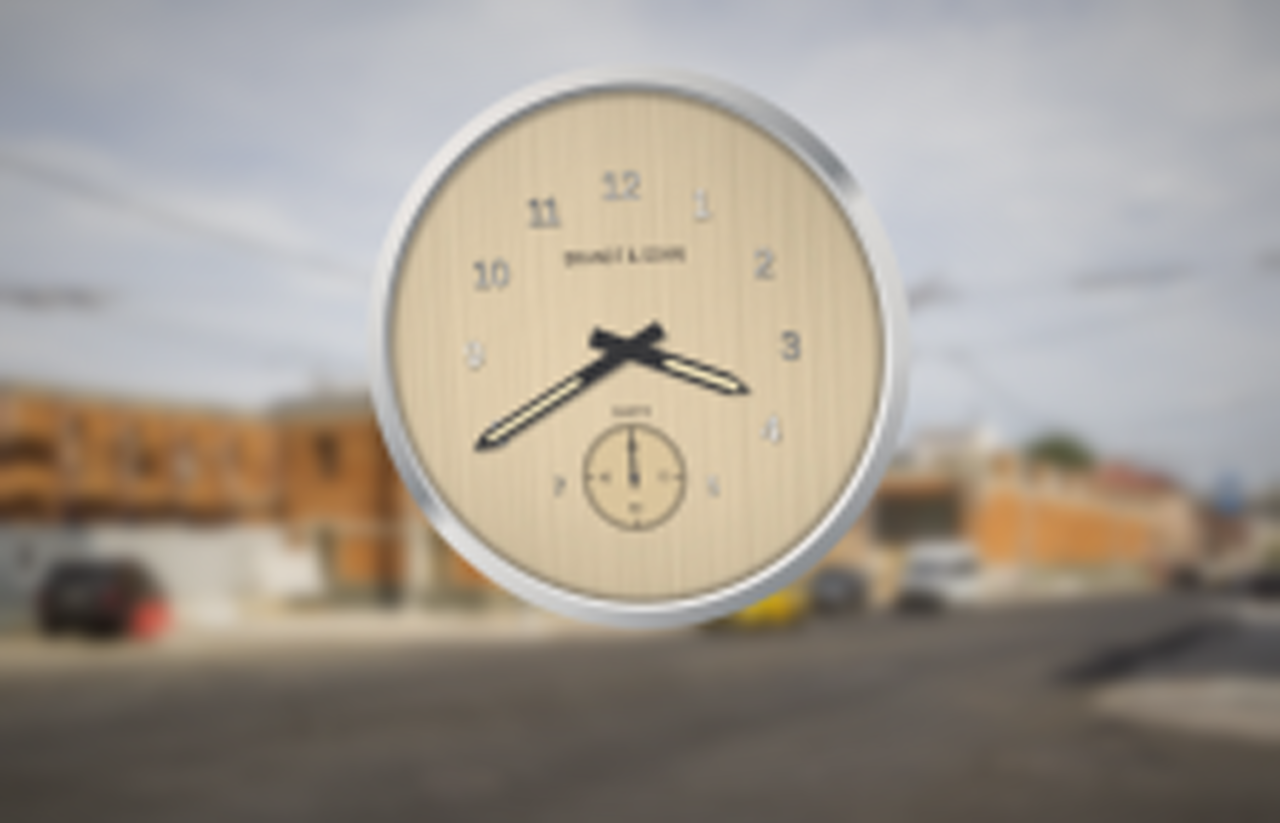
3 h 40 min
